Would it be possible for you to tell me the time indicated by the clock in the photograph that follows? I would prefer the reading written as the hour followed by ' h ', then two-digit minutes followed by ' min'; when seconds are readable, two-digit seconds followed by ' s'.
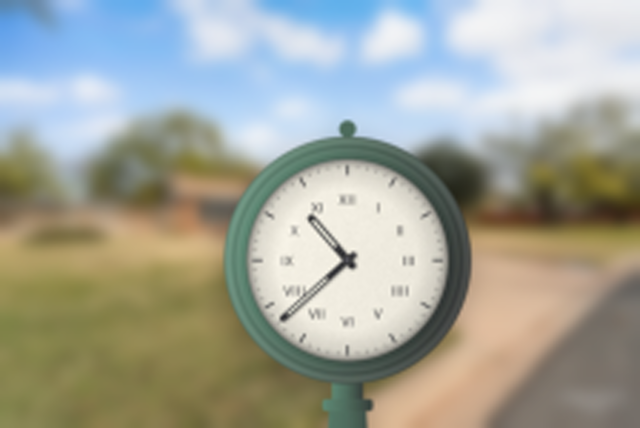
10 h 38 min
